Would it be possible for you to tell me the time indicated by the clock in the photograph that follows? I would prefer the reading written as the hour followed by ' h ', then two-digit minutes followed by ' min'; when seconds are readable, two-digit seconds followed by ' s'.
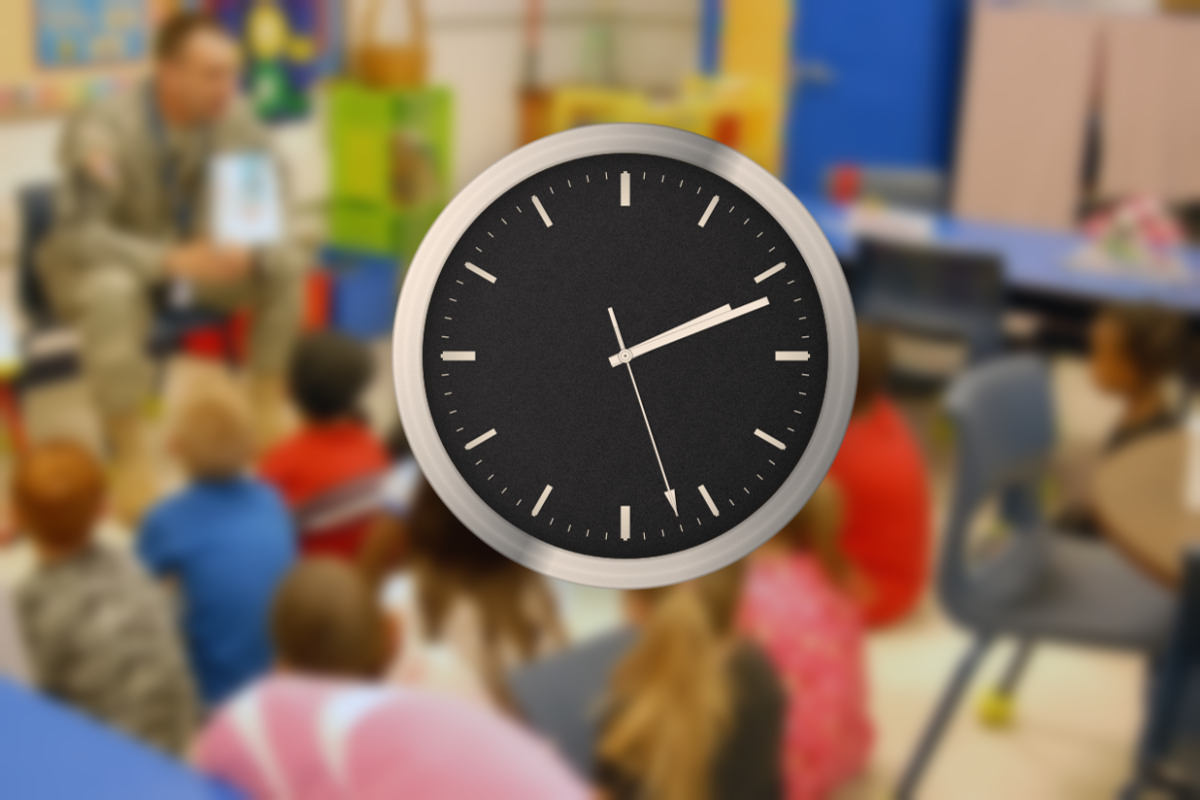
2 h 11 min 27 s
